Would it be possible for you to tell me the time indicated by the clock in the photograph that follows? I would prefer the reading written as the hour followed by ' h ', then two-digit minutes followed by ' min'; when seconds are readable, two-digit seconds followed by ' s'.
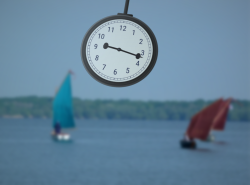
9 h 17 min
